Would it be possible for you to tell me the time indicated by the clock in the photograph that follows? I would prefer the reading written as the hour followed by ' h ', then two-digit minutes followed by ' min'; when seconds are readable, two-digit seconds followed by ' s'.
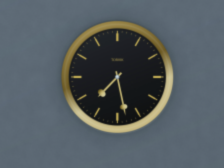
7 h 28 min
